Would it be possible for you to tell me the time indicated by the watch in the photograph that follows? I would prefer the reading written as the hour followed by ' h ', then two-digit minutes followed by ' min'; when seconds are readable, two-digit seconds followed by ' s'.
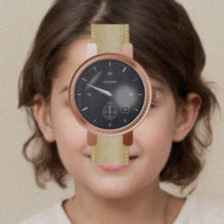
9 h 49 min
